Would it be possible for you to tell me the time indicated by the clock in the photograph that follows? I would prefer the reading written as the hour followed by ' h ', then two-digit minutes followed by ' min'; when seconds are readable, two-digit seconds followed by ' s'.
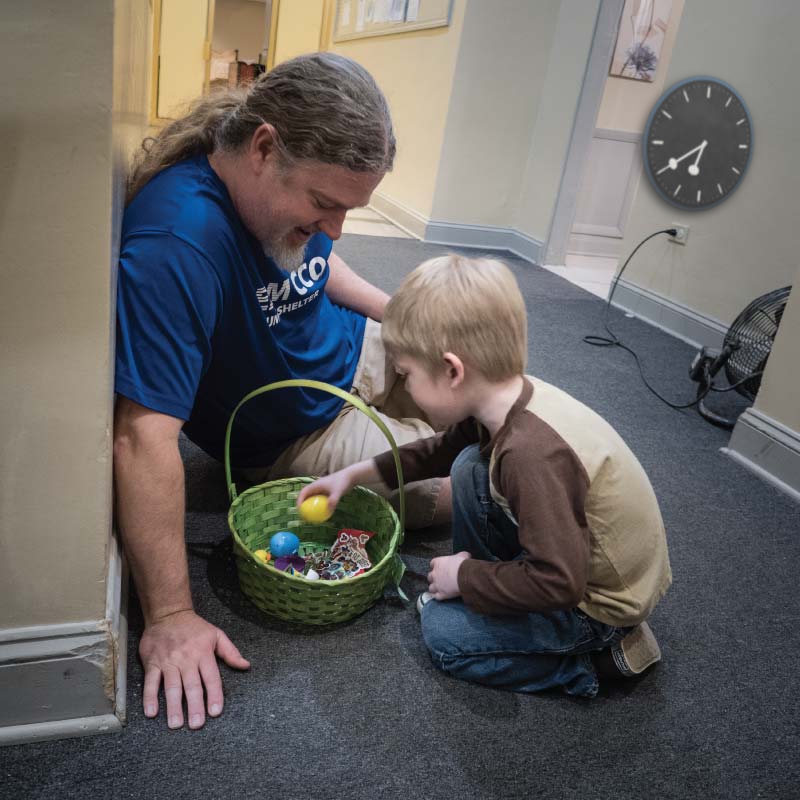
6 h 40 min
